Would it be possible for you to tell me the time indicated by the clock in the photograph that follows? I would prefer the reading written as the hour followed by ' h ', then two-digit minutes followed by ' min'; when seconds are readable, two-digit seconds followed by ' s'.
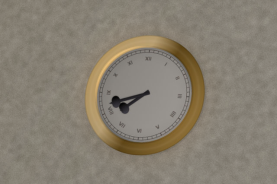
7 h 42 min
